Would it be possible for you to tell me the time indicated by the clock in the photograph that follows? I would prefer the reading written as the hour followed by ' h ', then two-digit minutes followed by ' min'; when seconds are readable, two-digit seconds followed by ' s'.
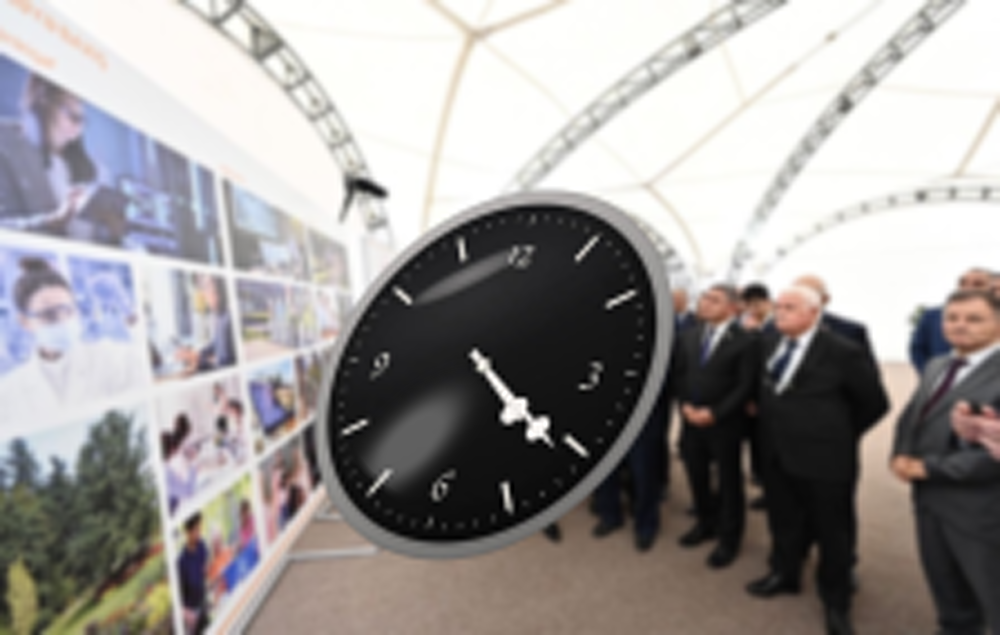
4 h 21 min
